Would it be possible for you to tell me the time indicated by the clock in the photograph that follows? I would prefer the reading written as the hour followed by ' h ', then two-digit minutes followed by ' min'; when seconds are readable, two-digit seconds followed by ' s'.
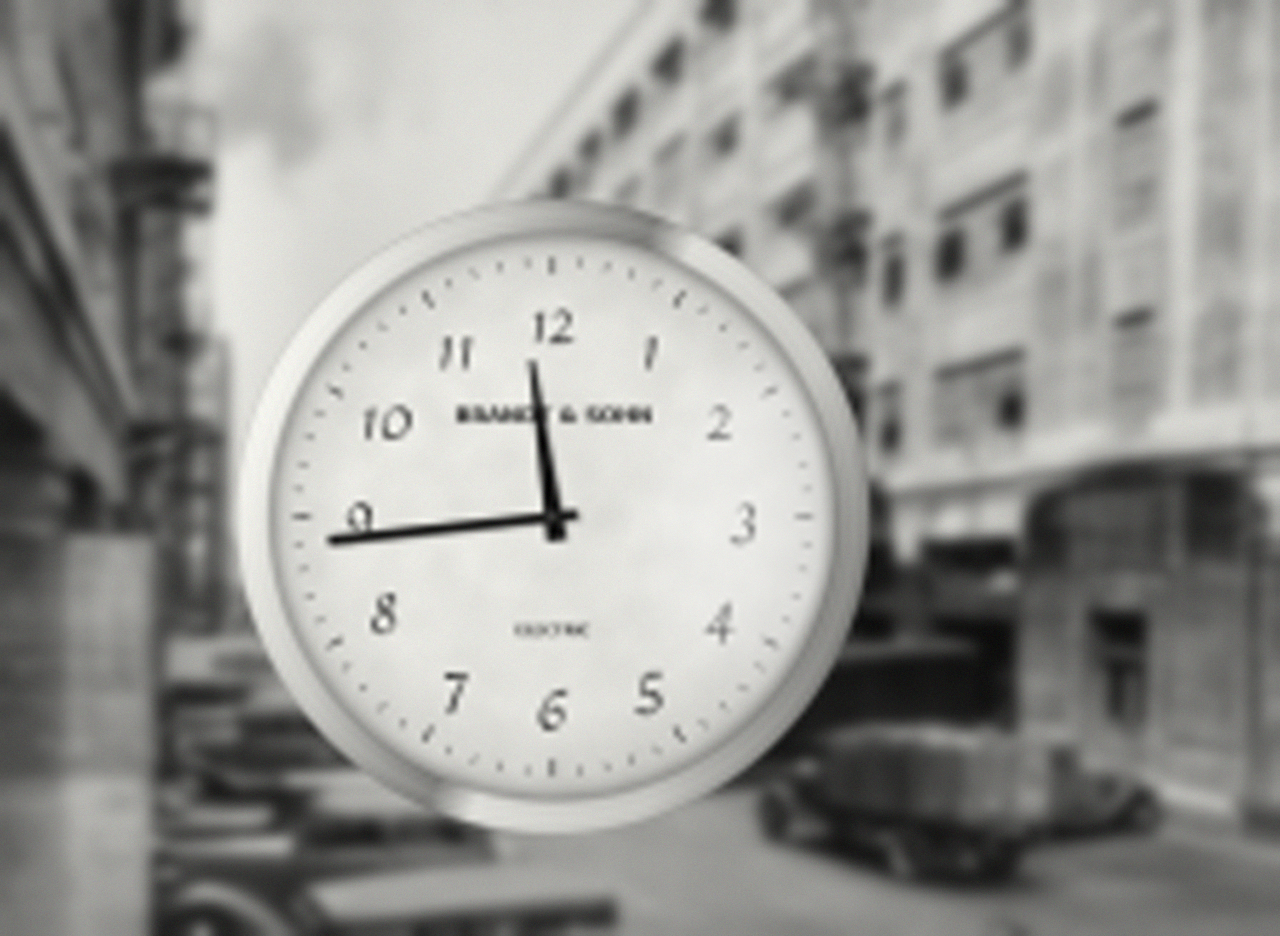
11 h 44 min
